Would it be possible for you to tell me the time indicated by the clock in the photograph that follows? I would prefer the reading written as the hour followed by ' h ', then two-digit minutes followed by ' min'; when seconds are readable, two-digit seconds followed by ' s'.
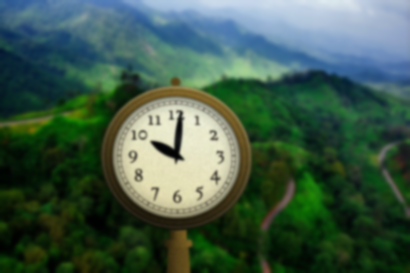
10 h 01 min
